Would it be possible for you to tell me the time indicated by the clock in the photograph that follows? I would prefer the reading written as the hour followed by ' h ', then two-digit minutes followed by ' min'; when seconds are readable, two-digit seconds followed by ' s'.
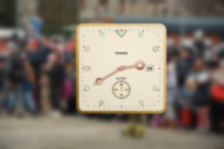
2 h 40 min
